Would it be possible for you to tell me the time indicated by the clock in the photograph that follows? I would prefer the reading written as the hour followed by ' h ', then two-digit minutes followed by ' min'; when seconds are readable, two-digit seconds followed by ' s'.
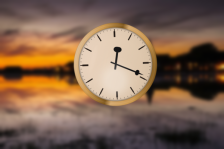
12 h 19 min
